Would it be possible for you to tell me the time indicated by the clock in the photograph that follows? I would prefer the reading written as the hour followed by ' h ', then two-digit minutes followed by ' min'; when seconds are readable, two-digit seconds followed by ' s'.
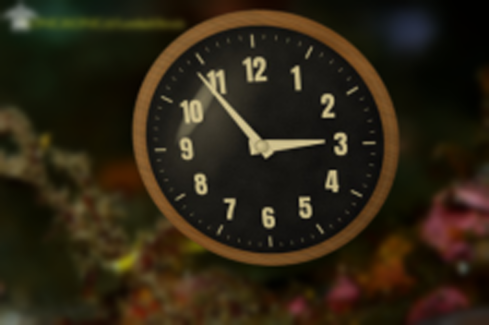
2 h 54 min
